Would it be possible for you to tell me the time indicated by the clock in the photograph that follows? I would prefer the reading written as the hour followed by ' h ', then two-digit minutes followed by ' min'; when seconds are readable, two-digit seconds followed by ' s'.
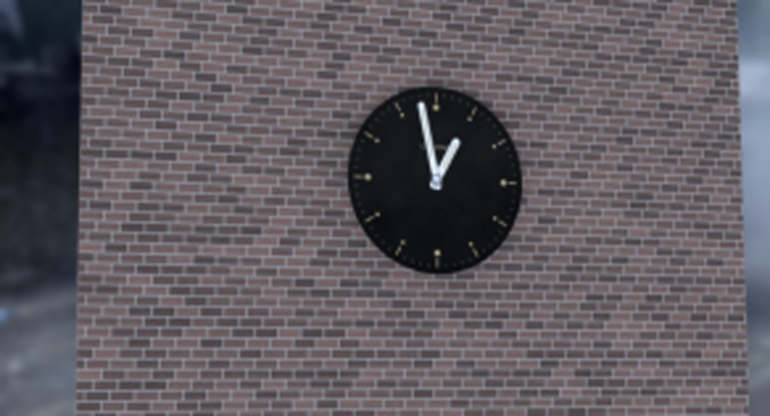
12 h 58 min
